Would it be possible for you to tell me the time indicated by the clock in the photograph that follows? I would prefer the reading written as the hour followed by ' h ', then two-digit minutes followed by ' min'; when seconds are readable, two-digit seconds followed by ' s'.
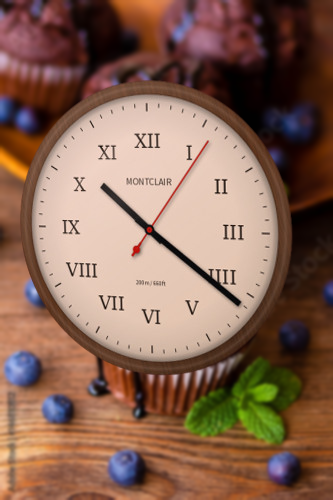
10 h 21 min 06 s
